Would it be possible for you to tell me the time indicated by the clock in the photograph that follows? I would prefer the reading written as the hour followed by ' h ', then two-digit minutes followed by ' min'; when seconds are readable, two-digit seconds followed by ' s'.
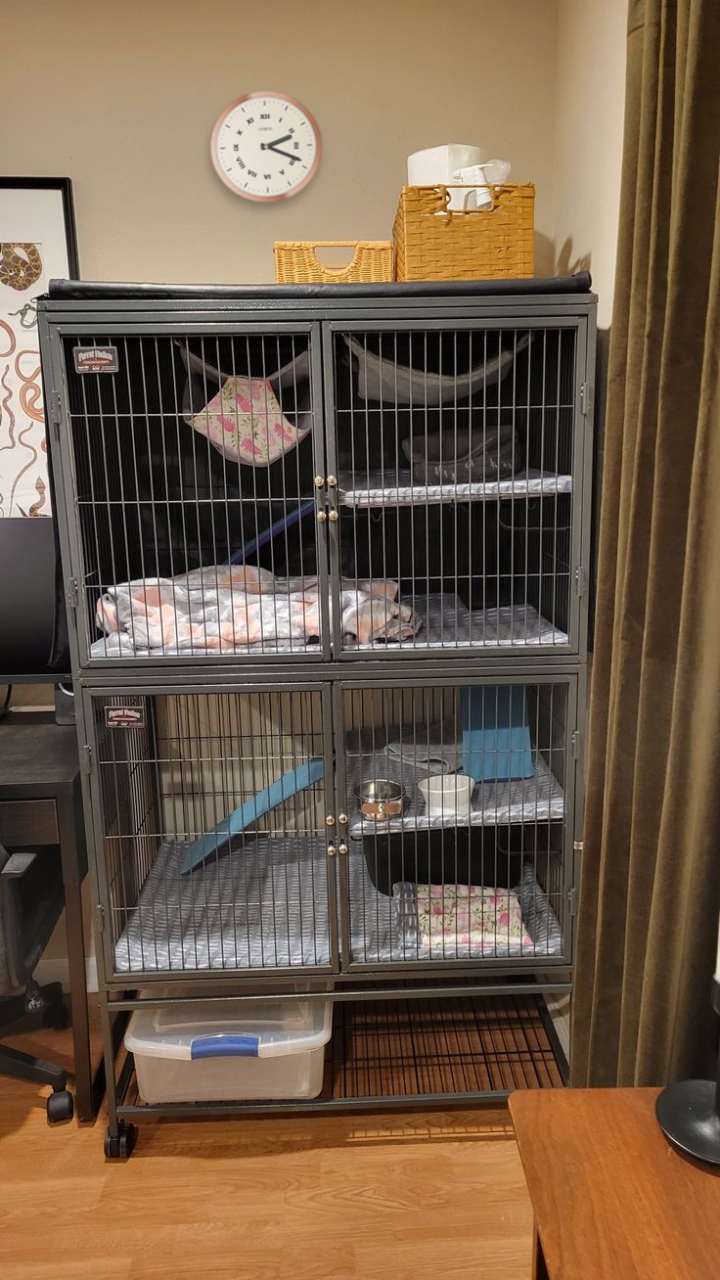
2 h 19 min
